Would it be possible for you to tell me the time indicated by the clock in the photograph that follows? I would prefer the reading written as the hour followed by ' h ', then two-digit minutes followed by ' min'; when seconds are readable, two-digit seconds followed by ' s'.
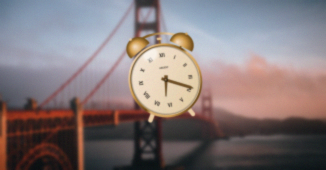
6 h 19 min
